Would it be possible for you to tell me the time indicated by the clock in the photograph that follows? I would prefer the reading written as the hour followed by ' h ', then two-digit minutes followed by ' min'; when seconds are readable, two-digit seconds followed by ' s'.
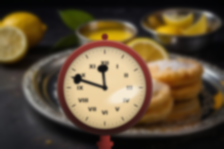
11 h 48 min
